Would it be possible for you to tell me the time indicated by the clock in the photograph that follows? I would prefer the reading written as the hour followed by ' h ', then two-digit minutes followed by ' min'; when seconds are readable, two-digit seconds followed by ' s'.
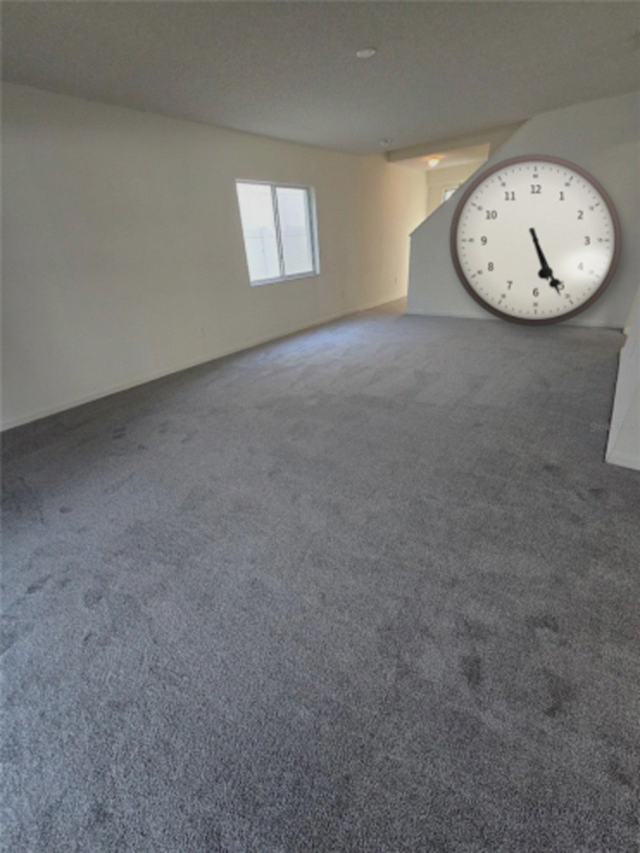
5 h 26 min
